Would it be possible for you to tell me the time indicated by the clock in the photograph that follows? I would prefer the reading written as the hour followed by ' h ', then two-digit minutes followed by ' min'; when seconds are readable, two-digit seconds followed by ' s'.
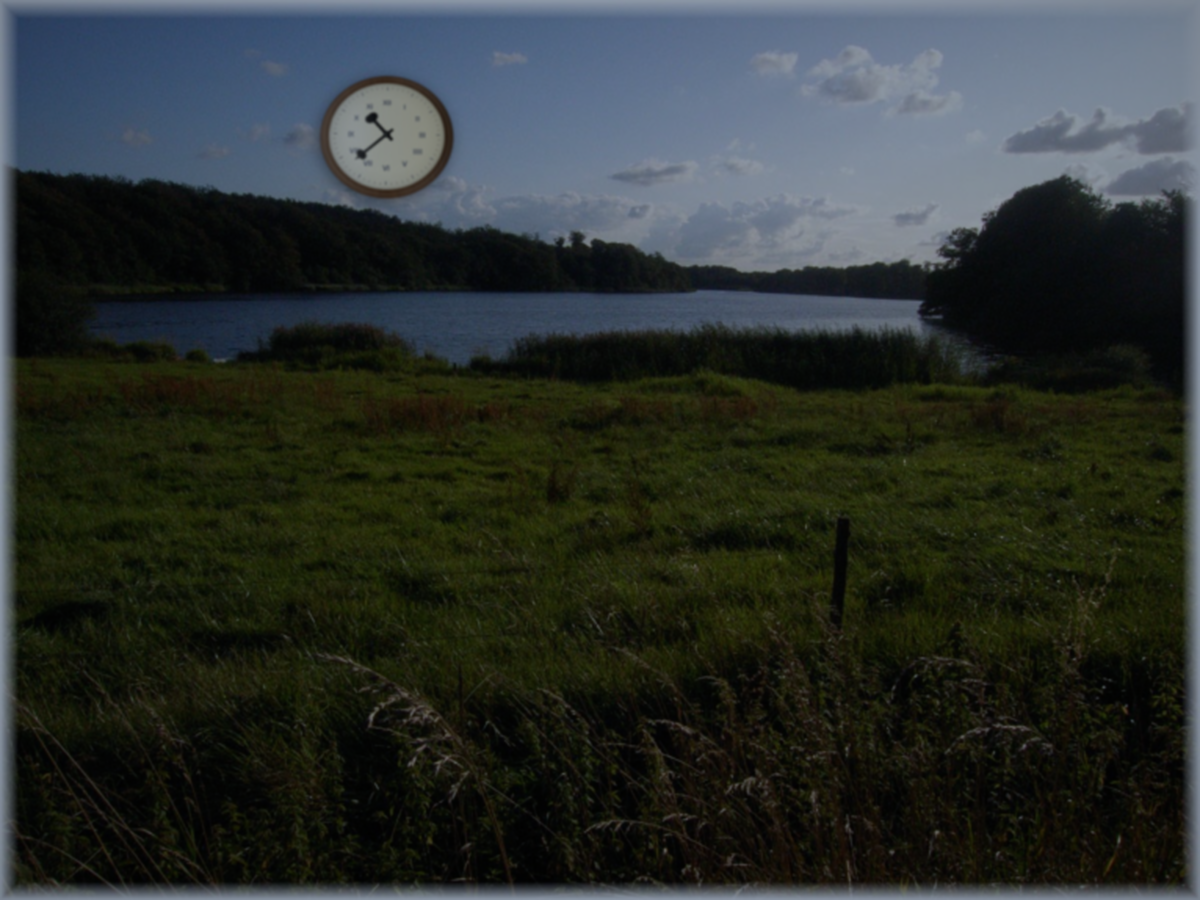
10 h 38 min
